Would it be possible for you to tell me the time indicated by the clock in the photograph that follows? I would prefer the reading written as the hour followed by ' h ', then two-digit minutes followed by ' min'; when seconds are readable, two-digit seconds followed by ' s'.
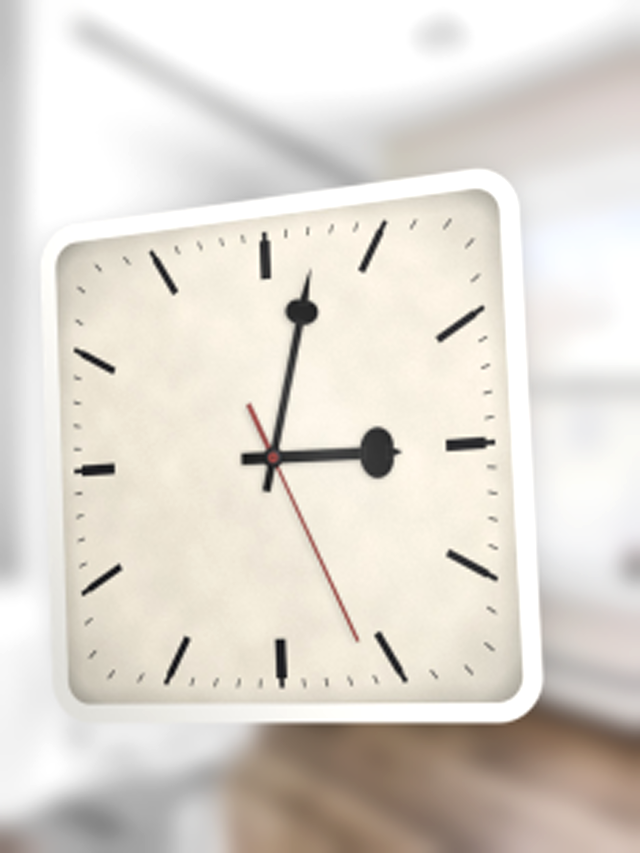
3 h 02 min 26 s
